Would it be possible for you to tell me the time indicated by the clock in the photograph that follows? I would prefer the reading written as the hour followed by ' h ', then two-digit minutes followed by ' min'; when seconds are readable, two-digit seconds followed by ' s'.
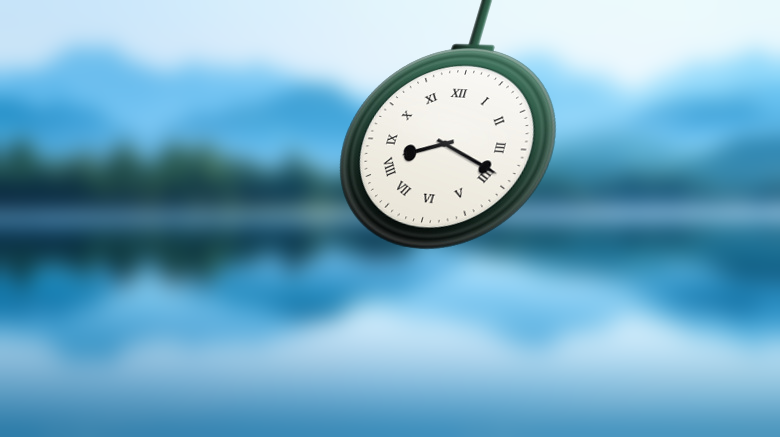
8 h 19 min
